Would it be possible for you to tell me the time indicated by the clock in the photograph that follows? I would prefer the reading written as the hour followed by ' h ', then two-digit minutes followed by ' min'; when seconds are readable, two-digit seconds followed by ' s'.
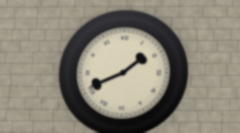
1 h 41 min
